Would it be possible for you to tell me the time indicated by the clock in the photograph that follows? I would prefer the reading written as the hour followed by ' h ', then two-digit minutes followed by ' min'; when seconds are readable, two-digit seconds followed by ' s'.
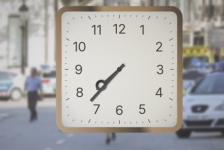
7 h 37 min
